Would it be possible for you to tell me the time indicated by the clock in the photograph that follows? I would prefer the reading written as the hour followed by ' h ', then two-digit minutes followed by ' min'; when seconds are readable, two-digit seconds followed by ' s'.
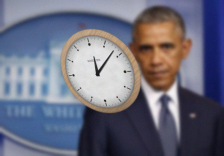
12 h 08 min
